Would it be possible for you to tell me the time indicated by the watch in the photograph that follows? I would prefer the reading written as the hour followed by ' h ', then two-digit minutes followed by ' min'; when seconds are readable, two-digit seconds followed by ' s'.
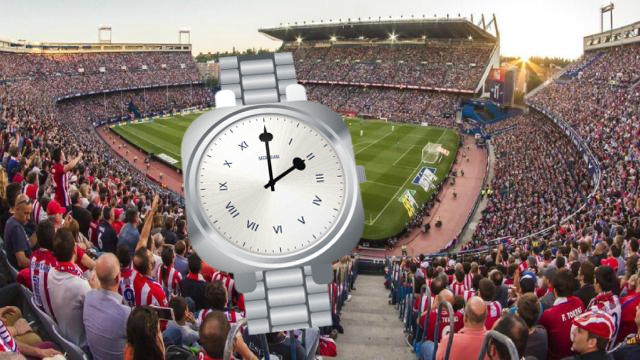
2 h 00 min
